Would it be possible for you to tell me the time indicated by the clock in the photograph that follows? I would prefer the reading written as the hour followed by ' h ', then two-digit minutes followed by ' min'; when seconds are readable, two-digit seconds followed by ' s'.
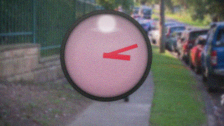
3 h 12 min
